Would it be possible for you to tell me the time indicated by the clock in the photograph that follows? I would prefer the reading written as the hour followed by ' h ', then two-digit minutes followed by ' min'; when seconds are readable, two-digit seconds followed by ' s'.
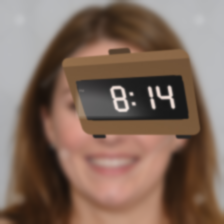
8 h 14 min
